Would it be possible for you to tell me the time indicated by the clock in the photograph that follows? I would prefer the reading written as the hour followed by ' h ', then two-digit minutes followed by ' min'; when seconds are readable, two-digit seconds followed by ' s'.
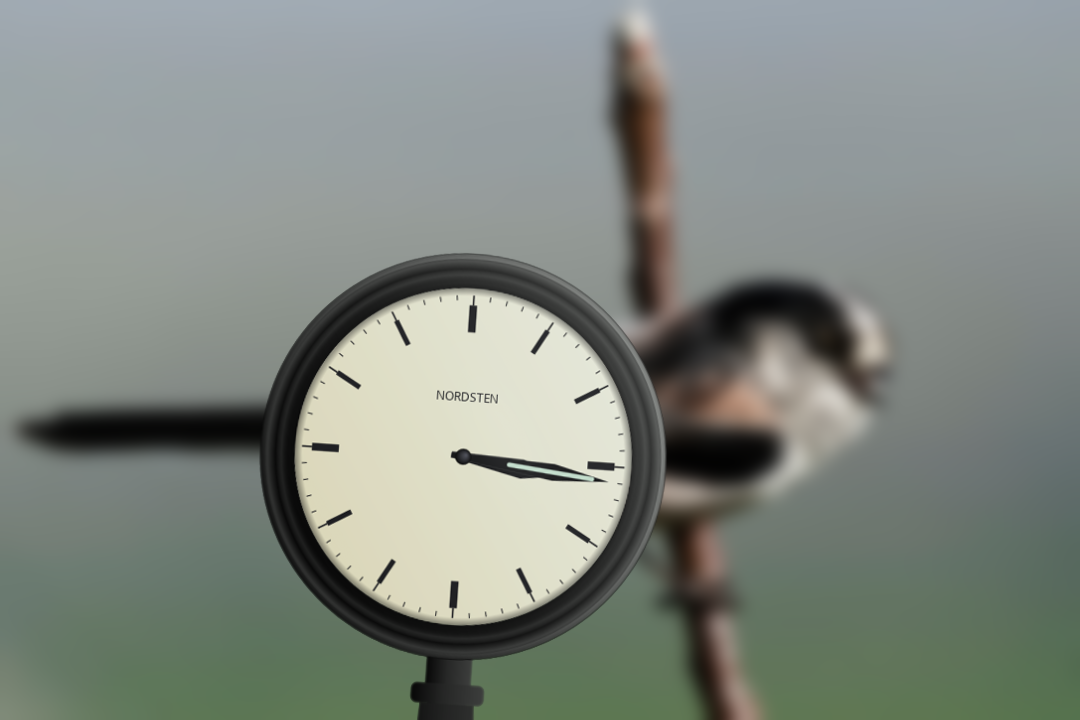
3 h 16 min
